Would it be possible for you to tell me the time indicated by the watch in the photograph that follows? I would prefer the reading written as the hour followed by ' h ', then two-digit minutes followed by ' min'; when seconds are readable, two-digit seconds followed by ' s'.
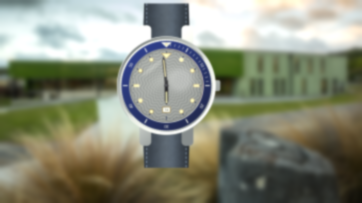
5 h 59 min
